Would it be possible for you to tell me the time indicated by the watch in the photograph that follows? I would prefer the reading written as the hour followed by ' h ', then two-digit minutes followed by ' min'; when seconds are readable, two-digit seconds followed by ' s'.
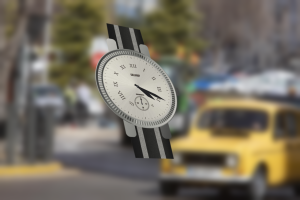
4 h 19 min
